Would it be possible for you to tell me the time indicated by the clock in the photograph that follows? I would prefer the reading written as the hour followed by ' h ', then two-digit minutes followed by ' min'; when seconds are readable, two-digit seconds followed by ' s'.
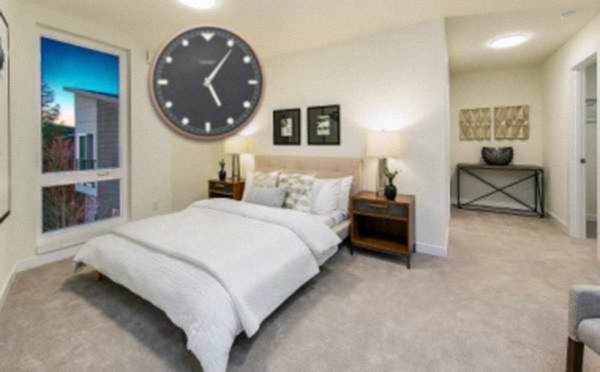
5 h 06 min
